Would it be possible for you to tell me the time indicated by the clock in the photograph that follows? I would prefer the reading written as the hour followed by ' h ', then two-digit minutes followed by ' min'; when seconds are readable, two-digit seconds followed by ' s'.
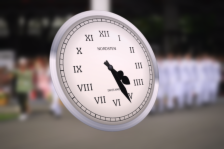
4 h 26 min
